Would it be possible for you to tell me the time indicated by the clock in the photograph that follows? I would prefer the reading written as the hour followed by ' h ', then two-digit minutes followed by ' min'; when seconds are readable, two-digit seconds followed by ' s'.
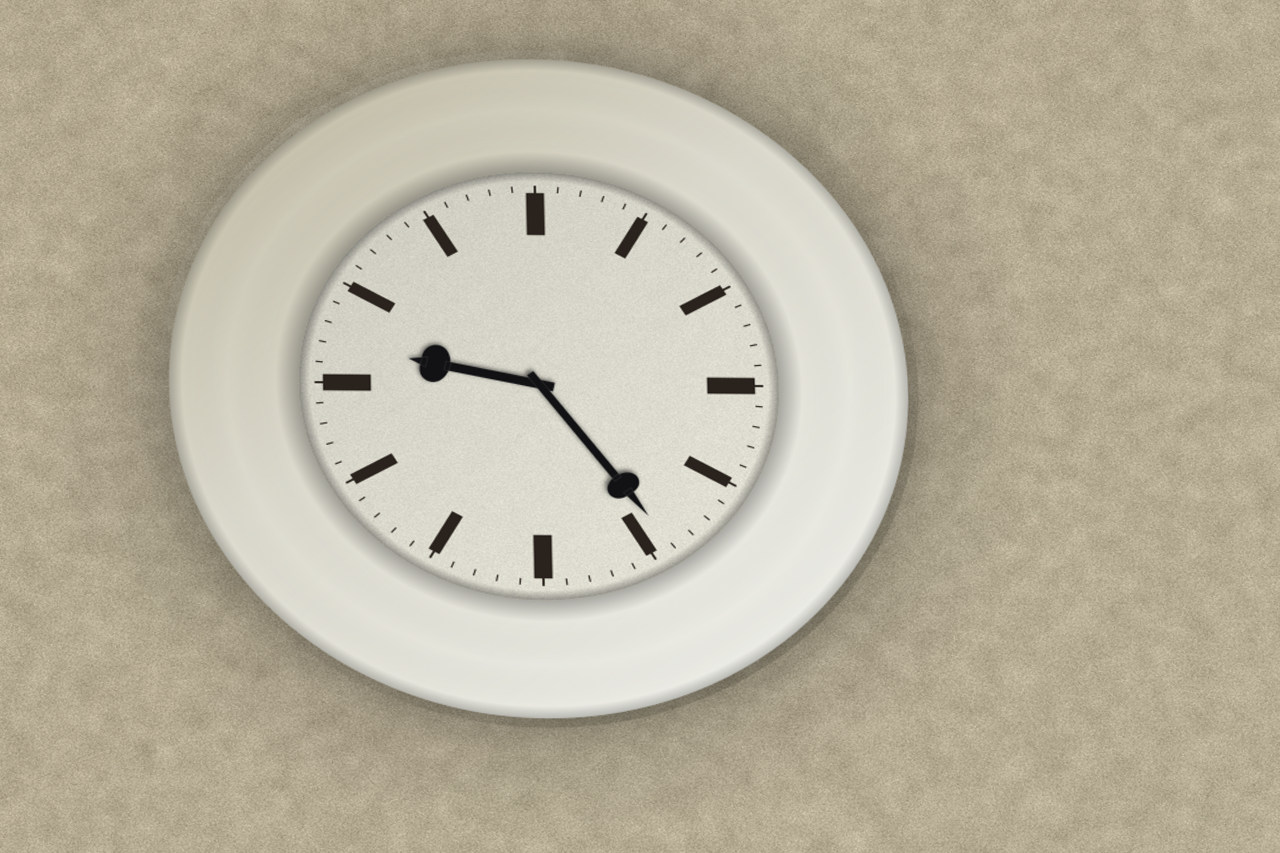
9 h 24 min
